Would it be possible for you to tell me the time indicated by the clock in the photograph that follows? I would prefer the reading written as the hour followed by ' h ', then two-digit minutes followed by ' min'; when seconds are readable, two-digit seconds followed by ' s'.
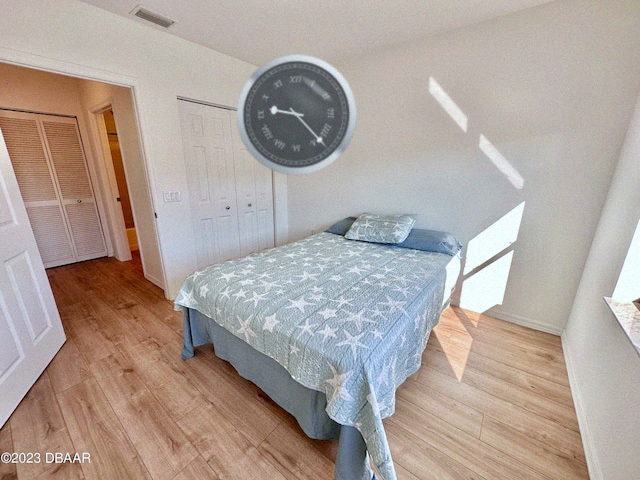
9 h 23 min
